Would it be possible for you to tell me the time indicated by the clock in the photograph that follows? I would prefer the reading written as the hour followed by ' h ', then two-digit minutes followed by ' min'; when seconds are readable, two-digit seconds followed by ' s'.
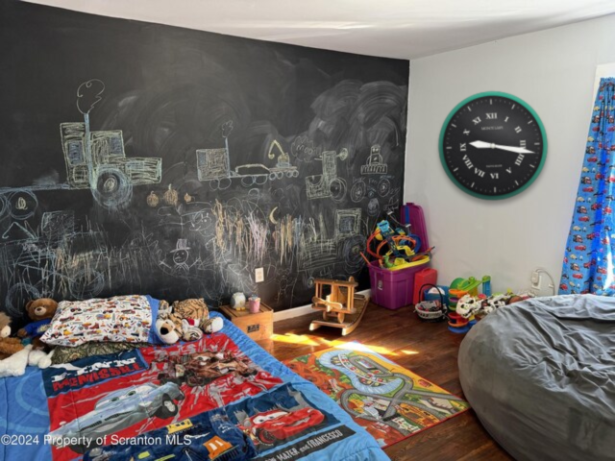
9 h 17 min
